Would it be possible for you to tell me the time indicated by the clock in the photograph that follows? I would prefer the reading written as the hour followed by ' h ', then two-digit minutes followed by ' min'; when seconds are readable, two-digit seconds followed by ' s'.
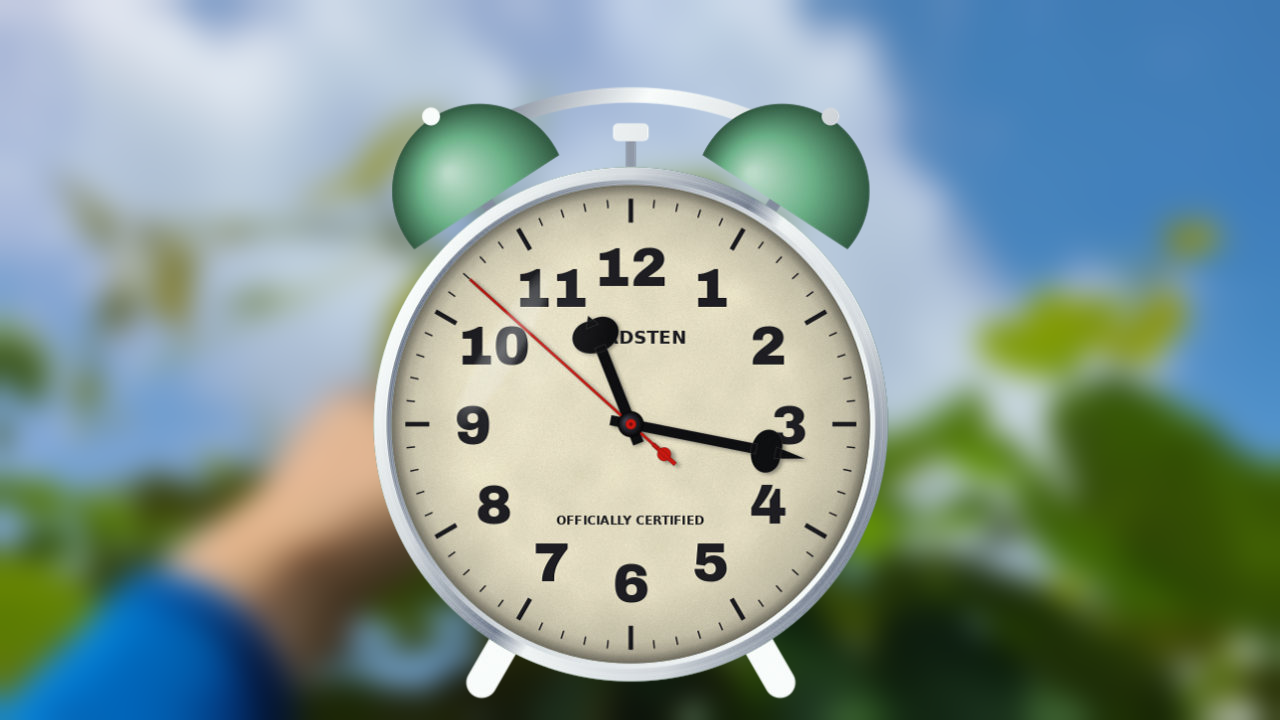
11 h 16 min 52 s
